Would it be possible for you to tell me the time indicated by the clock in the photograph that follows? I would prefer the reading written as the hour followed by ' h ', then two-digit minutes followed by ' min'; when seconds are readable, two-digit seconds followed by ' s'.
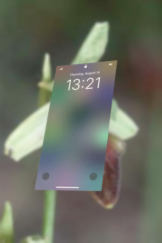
13 h 21 min
